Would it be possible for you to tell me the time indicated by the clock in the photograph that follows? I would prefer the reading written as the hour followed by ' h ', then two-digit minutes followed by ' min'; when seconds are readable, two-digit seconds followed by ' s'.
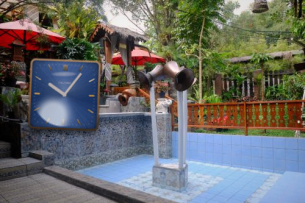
10 h 06 min
